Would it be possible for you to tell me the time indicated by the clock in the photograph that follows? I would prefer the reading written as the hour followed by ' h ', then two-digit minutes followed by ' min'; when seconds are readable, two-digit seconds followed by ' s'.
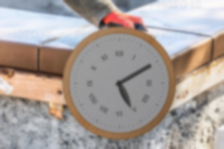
5 h 10 min
